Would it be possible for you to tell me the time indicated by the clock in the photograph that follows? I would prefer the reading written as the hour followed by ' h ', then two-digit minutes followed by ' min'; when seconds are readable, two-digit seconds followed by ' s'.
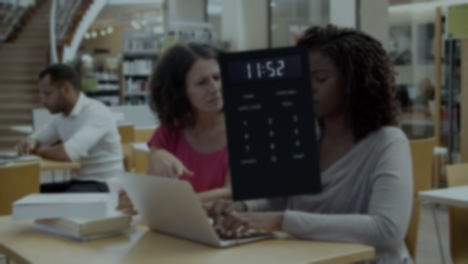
11 h 52 min
